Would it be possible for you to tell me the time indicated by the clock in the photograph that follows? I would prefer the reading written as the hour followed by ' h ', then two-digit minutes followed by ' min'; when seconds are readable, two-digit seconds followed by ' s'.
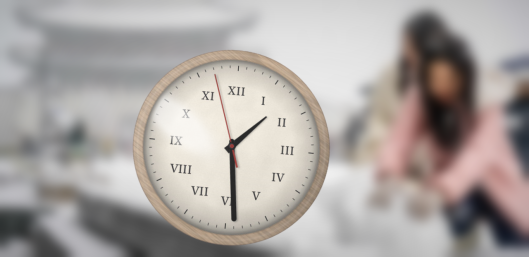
1 h 28 min 57 s
